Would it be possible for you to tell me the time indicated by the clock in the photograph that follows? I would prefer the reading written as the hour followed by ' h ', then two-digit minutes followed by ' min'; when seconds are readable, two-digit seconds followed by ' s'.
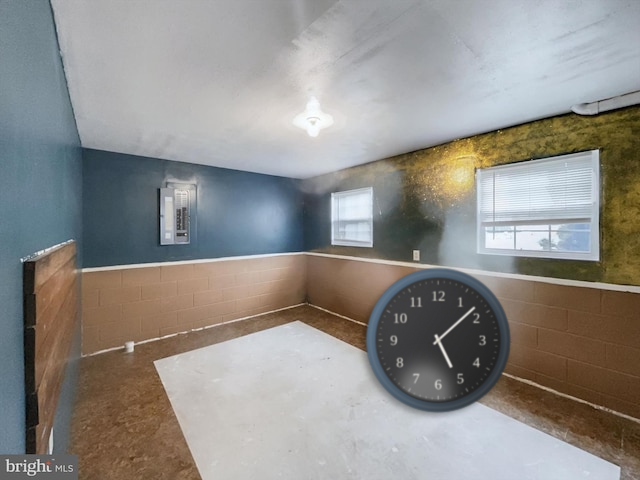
5 h 08 min
